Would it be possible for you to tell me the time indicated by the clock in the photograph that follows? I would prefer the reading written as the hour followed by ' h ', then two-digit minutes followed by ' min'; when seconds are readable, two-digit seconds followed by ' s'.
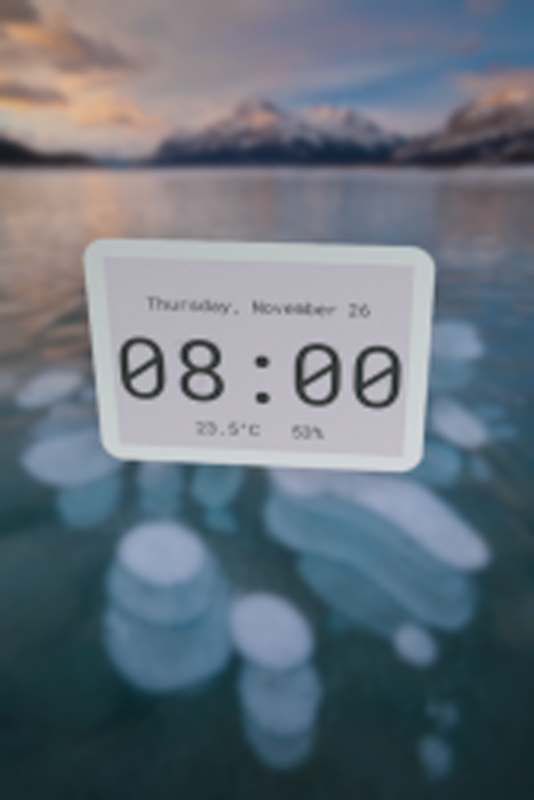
8 h 00 min
